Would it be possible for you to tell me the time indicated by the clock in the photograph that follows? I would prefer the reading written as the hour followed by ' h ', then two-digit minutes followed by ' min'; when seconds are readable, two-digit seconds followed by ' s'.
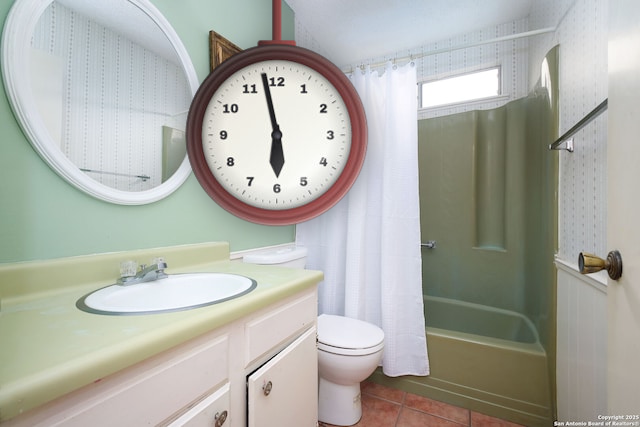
5 h 58 min
